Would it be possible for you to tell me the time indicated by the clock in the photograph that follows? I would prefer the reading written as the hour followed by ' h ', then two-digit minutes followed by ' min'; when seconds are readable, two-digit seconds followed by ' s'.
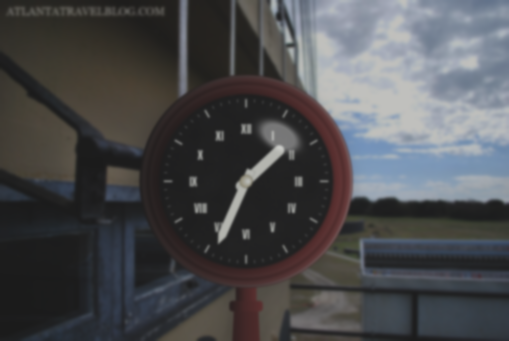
1 h 34 min
